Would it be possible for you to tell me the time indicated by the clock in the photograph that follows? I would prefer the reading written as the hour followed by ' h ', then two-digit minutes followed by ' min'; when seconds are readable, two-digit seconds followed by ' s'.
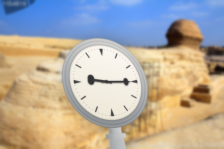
9 h 15 min
